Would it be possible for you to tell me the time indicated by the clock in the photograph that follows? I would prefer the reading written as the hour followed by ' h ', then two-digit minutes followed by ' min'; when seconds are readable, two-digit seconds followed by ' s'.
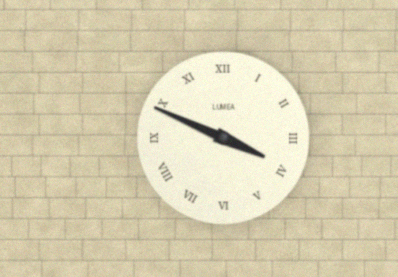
3 h 49 min
